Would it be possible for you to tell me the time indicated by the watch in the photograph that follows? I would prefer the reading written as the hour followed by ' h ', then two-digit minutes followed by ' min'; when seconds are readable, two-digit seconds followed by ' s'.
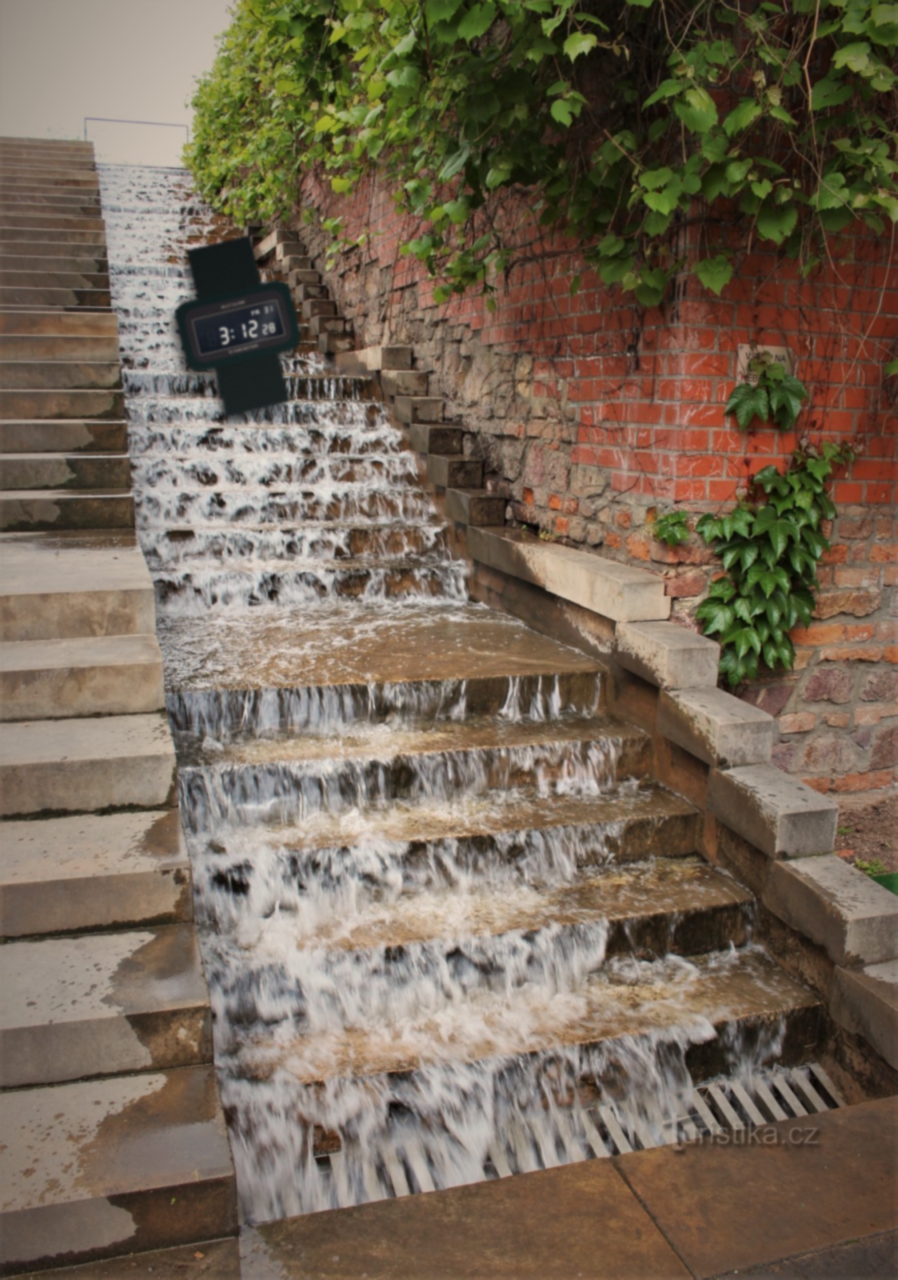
3 h 12 min
